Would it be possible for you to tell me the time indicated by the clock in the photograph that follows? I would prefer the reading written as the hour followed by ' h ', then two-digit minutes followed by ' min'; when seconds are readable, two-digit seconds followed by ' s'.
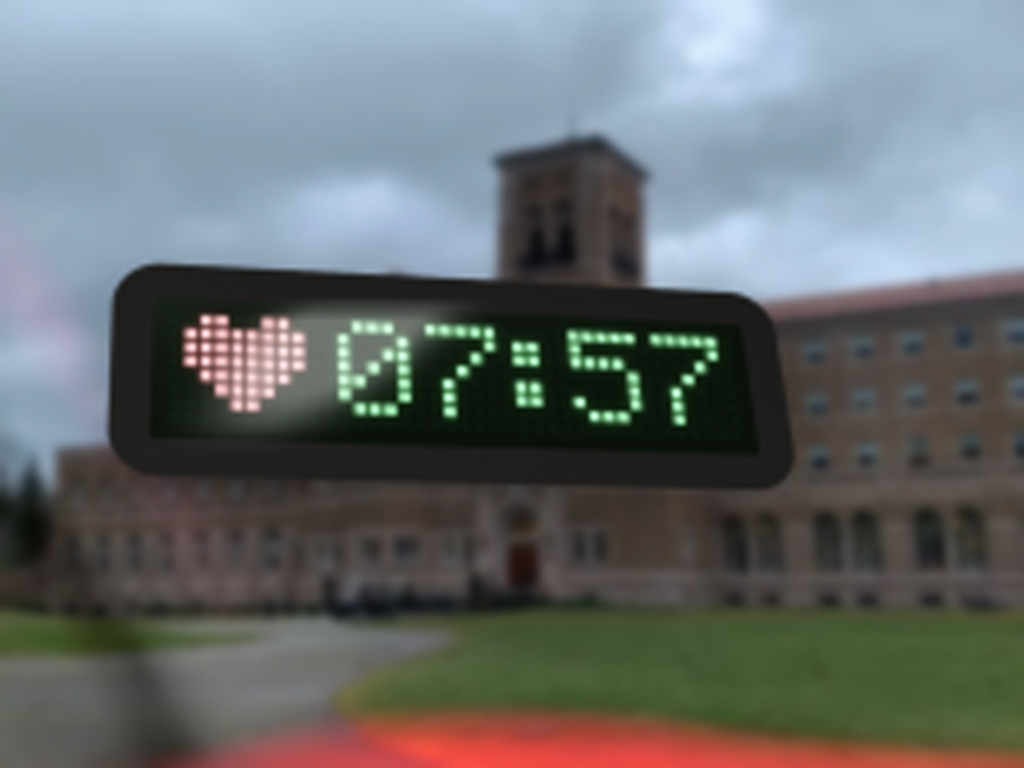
7 h 57 min
